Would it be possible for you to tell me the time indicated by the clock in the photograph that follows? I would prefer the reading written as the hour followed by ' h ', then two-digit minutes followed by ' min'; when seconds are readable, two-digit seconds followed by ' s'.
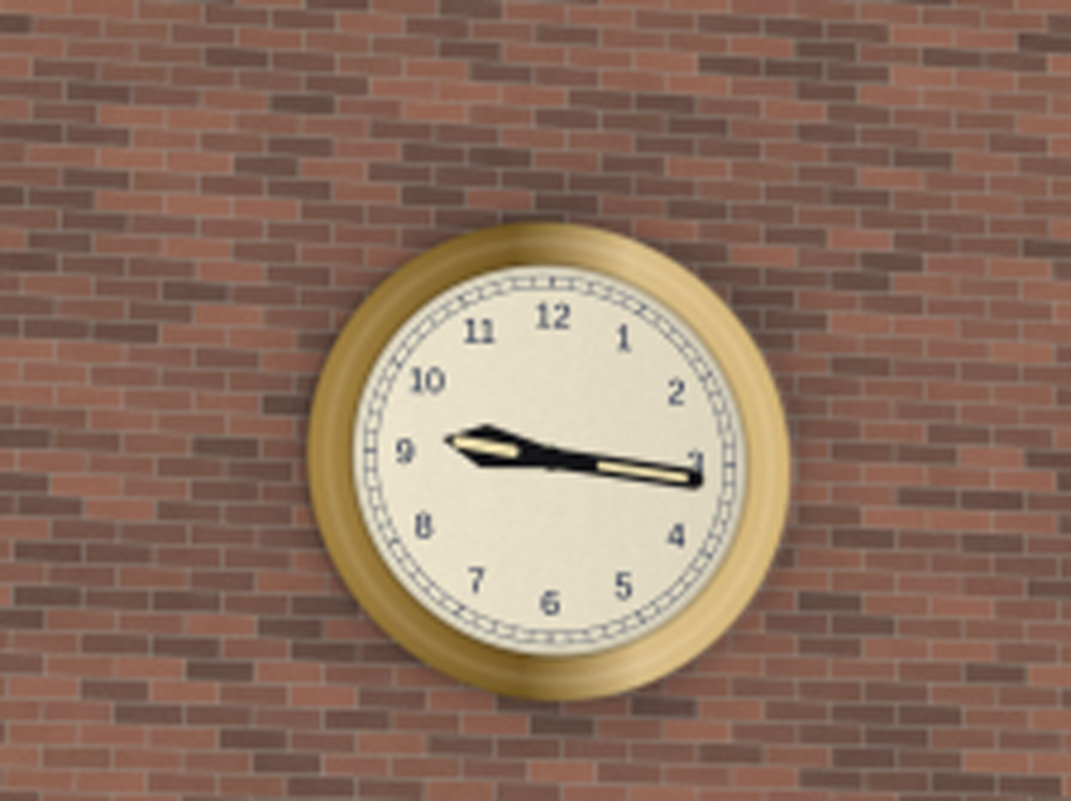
9 h 16 min
